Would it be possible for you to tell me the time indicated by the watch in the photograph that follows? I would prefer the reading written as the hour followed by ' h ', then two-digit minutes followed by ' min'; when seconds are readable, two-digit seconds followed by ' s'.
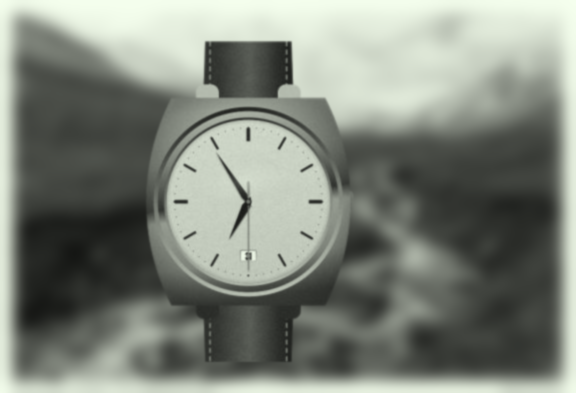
6 h 54 min 30 s
